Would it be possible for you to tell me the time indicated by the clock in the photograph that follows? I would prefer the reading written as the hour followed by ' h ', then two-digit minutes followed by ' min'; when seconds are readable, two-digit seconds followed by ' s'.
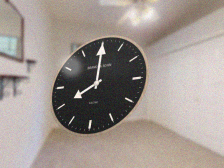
8 h 00 min
